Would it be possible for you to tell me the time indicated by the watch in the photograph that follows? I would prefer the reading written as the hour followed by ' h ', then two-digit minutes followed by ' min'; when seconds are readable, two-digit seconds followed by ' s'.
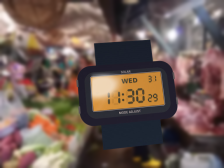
11 h 30 min 29 s
